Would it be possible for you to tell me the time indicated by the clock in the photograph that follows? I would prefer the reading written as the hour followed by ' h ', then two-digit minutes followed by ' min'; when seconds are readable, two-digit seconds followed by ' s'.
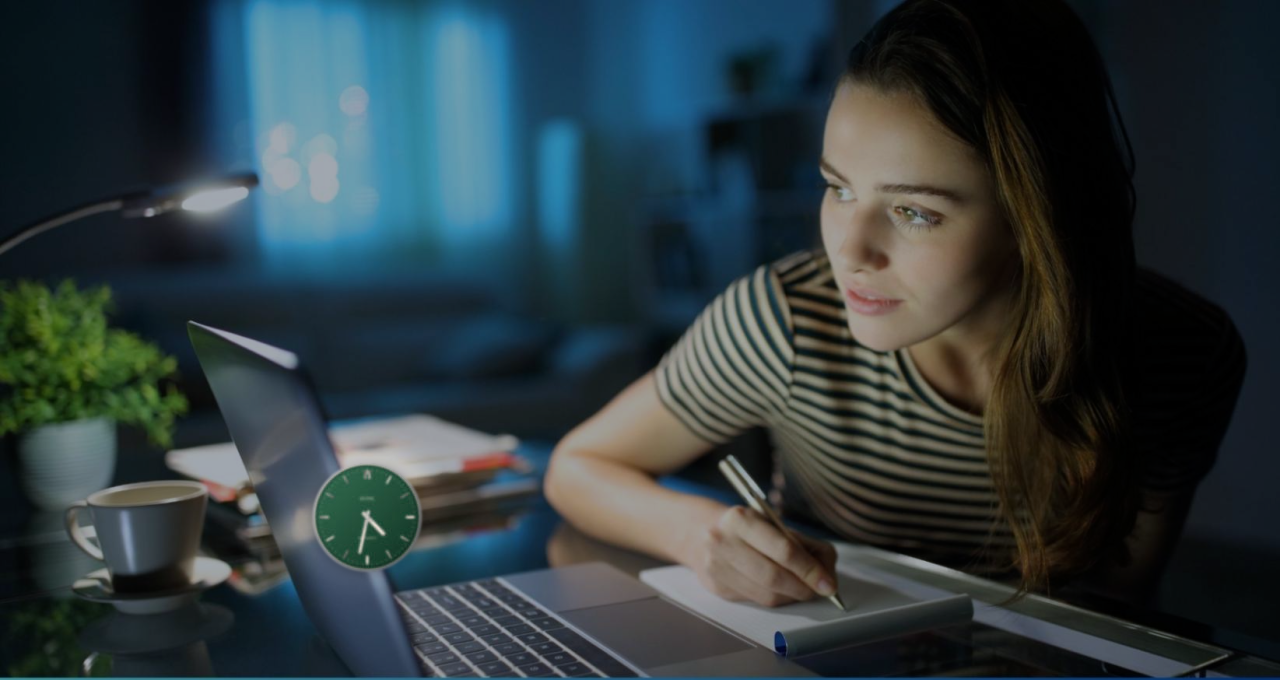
4 h 32 min
